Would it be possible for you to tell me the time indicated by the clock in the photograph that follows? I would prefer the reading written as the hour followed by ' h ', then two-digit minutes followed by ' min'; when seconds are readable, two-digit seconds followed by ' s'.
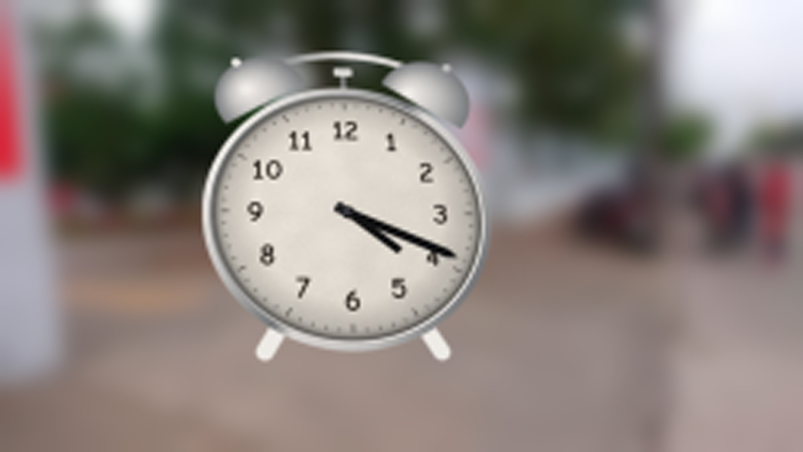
4 h 19 min
